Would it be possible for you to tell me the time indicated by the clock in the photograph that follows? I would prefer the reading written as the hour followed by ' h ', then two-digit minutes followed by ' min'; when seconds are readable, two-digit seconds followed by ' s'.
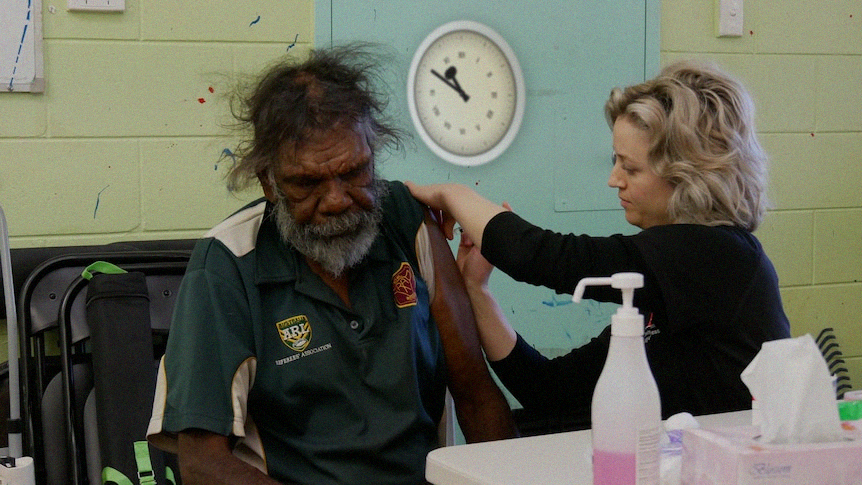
10 h 50 min
